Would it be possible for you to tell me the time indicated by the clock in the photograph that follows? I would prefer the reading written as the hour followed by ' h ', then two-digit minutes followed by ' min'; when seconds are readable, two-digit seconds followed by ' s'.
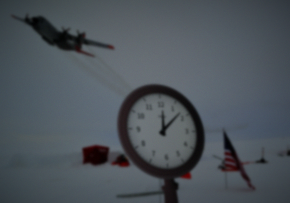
12 h 08 min
